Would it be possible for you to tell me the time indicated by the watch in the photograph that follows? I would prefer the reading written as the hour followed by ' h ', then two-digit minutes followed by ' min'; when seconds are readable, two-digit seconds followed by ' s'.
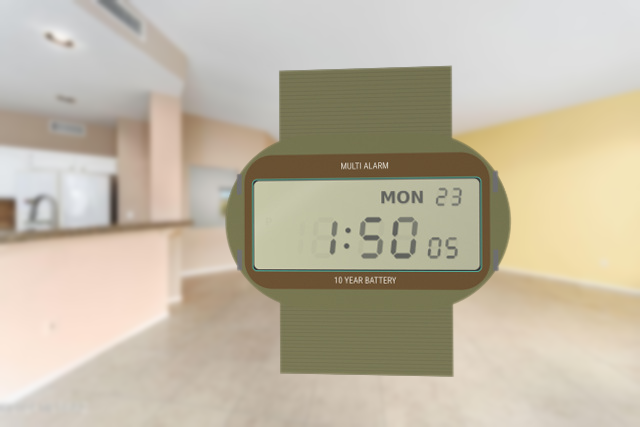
1 h 50 min 05 s
